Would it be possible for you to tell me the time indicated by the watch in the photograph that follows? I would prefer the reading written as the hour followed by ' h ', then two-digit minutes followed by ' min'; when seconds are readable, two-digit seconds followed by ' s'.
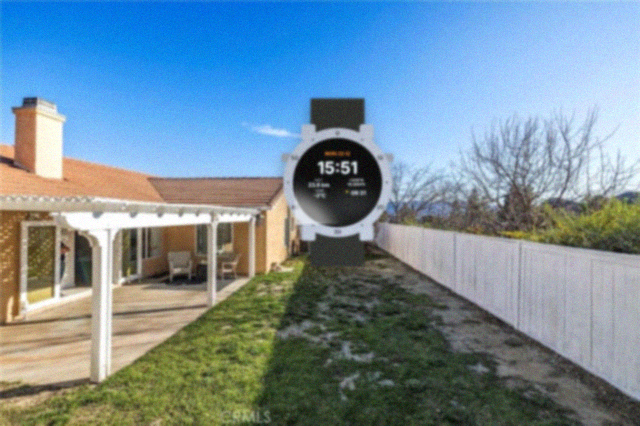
15 h 51 min
